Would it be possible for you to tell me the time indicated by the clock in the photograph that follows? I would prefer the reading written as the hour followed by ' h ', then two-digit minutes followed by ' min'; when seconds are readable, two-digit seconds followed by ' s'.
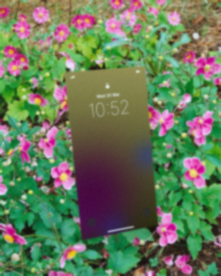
10 h 52 min
